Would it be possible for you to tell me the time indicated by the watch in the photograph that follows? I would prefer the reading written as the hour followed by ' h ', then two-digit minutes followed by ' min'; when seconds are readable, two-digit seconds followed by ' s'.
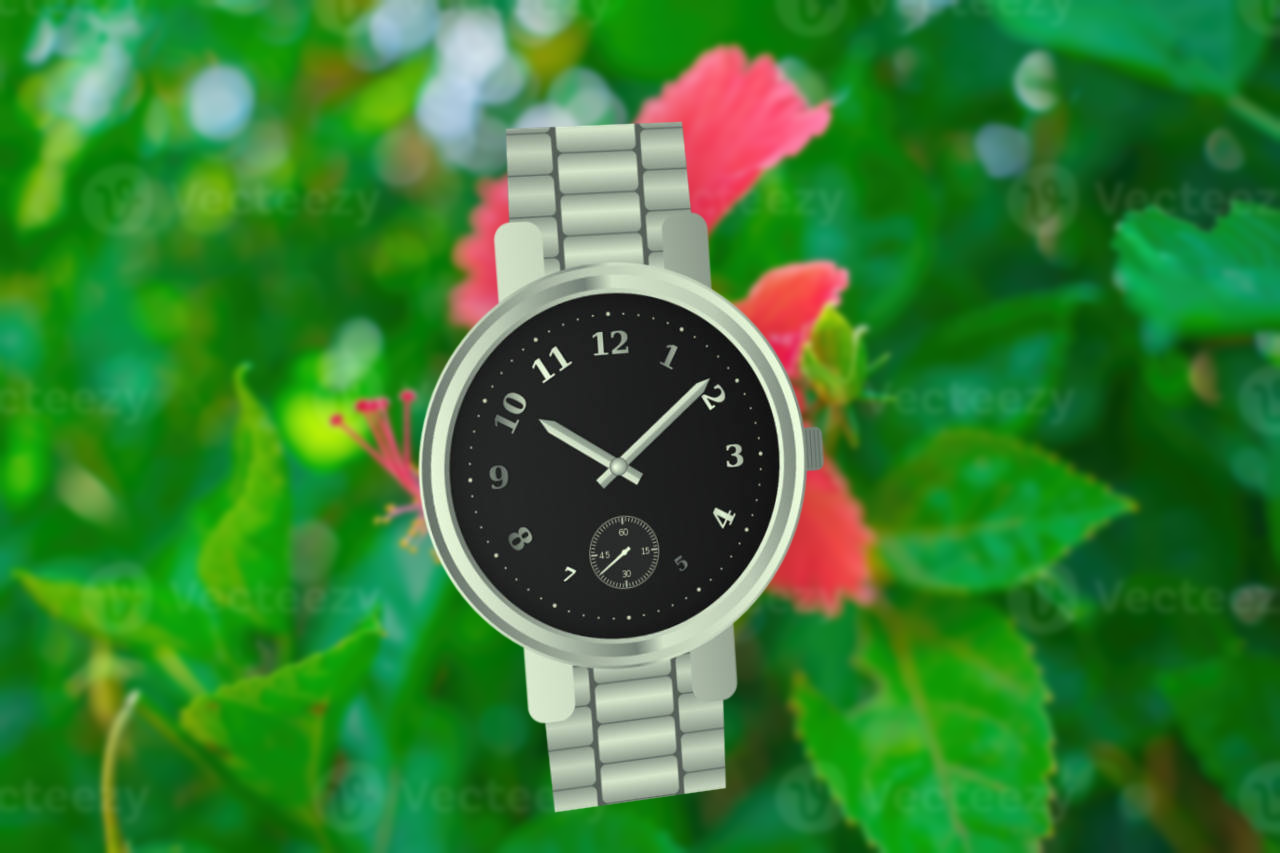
10 h 08 min 39 s
